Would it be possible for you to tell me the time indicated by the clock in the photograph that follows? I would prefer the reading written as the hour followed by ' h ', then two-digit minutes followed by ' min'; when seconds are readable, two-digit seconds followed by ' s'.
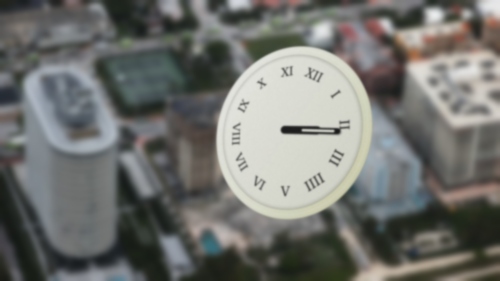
2 h 11 min
